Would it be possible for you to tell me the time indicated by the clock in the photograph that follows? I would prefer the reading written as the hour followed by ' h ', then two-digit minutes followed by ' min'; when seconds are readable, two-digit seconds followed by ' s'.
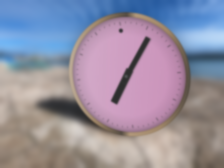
7 h 06 min
